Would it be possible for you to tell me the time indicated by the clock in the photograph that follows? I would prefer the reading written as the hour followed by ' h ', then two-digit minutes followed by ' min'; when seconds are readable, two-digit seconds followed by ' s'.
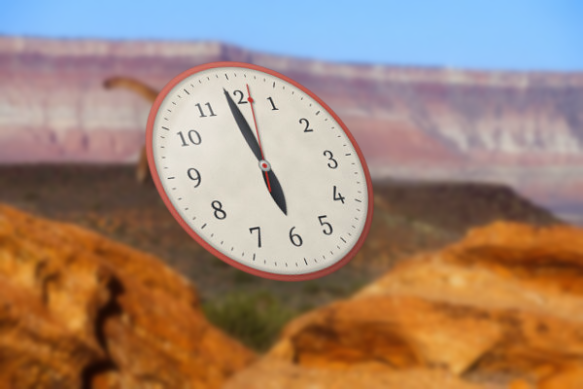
5 h 59 min 02 s
